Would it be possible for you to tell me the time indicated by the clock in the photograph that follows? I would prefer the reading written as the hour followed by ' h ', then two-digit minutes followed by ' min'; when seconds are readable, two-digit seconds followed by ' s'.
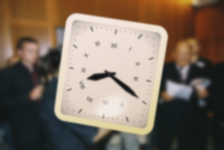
8 h 20 min
